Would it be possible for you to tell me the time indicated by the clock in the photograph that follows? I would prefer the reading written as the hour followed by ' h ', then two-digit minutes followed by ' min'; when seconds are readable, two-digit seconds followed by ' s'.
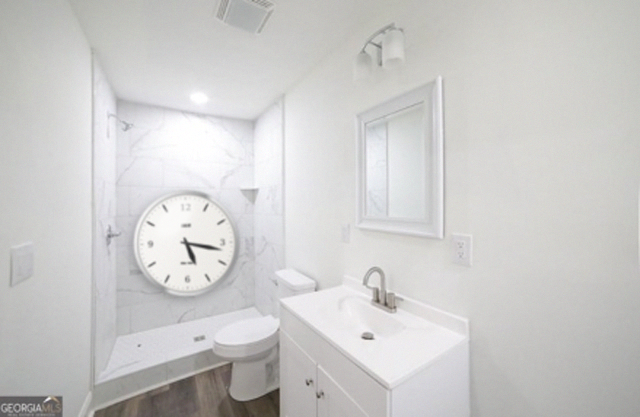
5 h 17 min
